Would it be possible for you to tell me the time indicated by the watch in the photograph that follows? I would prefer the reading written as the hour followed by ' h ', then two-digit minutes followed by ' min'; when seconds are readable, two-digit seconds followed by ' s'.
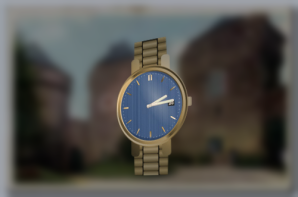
2 h 14 min
